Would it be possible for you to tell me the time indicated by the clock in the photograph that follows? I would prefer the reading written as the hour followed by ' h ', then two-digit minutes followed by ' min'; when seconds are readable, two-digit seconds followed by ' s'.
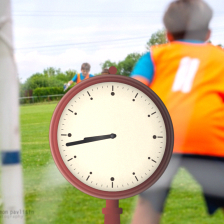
8 h 43 min
